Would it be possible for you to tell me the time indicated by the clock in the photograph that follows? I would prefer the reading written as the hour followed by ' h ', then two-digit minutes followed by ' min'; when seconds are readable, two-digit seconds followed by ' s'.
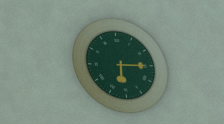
6 h 15 min
